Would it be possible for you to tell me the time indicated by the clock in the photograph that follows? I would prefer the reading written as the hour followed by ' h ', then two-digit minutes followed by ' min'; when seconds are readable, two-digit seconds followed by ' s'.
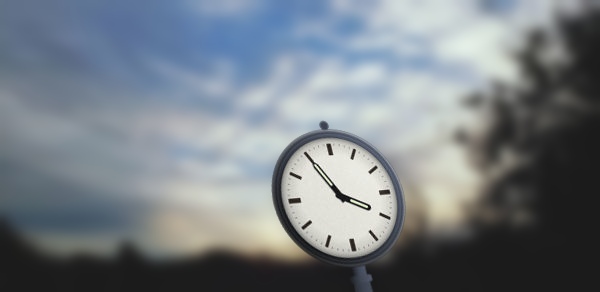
3 h 55 min
